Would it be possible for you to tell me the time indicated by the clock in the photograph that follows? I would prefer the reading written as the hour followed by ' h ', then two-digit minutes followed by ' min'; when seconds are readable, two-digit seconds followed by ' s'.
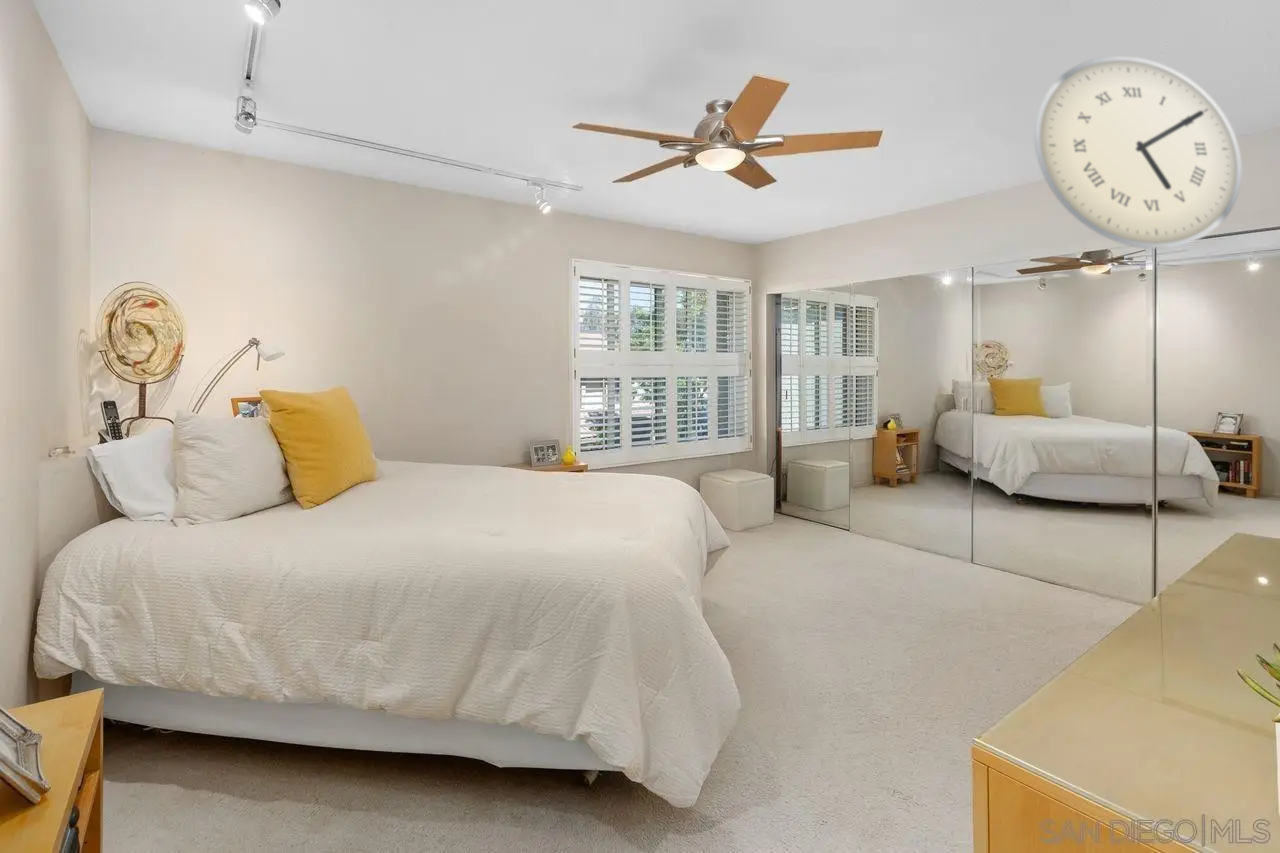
5 h 10 min
